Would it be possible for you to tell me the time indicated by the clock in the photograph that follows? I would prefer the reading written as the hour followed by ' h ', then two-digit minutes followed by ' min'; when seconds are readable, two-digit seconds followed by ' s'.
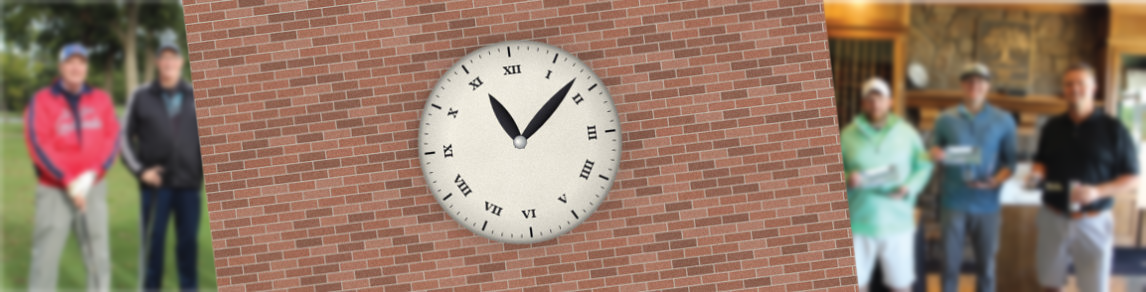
11 h 08 min
